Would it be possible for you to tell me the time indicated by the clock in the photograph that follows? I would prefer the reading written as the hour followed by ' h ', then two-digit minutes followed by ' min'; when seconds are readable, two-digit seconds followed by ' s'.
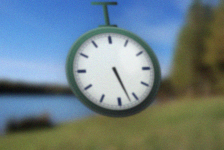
5 h 27 min
